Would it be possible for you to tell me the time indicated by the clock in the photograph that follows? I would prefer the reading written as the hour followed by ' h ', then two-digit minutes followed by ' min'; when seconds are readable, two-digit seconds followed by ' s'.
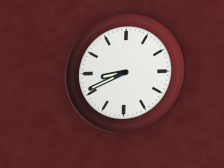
8 h 41 min
